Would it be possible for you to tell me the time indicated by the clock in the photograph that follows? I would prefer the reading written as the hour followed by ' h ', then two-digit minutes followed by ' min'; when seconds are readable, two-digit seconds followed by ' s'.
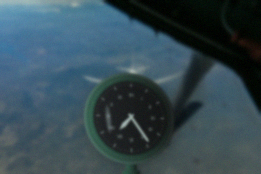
7 h 24 min
